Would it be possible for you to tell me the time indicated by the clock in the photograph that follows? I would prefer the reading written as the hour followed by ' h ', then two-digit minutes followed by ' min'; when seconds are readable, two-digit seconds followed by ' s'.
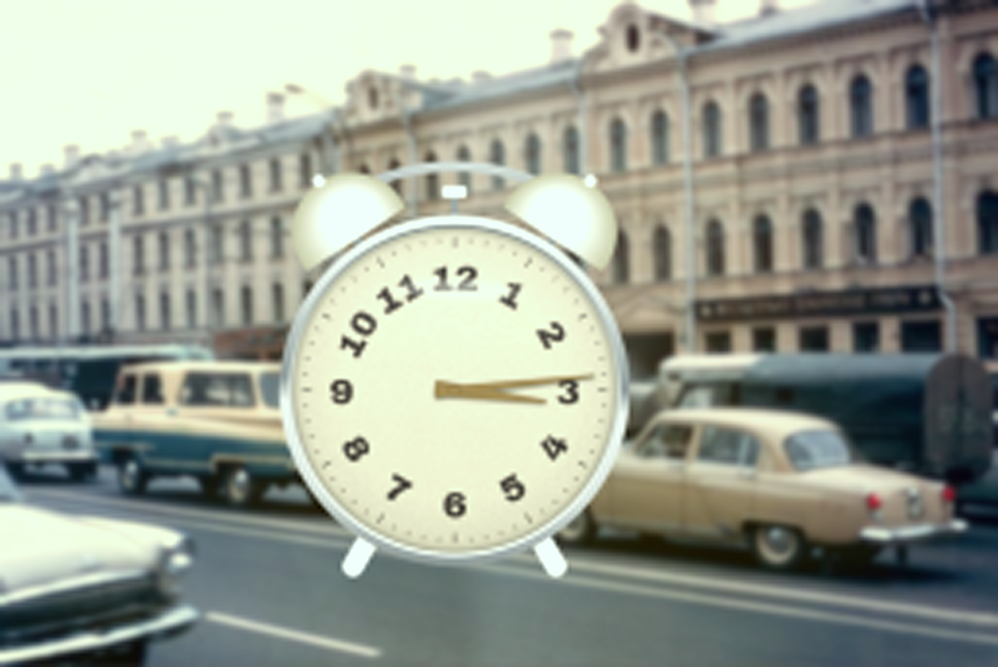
3 h 14 min
